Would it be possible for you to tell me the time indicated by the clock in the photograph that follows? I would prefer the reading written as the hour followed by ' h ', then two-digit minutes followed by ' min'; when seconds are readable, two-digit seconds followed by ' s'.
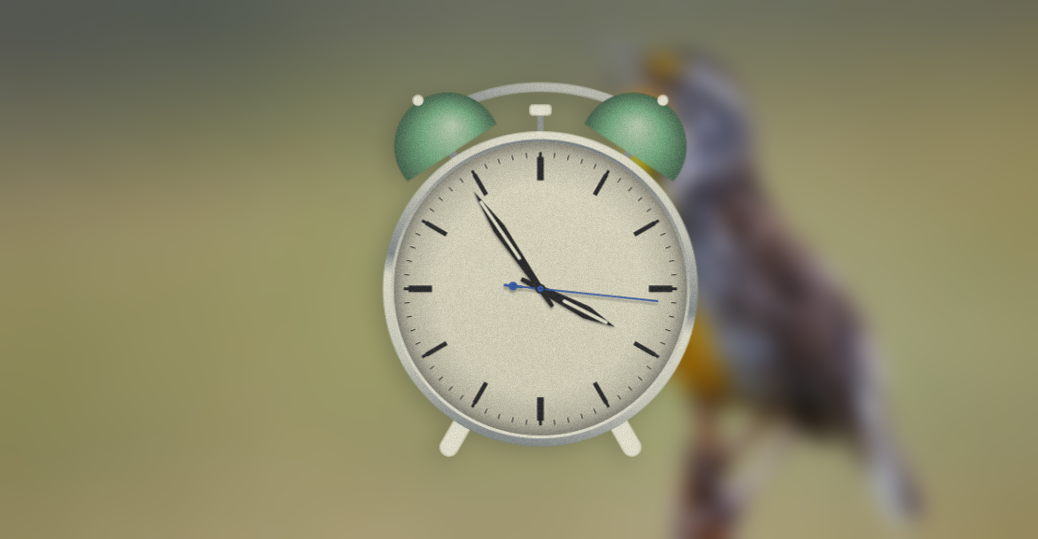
3 h 54 min 16 s
